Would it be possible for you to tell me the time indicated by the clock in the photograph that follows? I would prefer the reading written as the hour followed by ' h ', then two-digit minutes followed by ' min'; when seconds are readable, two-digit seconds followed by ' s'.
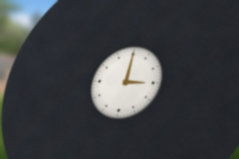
3 h 00 min
